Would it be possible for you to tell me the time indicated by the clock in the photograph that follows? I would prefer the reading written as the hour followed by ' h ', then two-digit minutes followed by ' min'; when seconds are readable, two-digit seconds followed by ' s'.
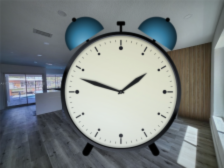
1 h 48 min
